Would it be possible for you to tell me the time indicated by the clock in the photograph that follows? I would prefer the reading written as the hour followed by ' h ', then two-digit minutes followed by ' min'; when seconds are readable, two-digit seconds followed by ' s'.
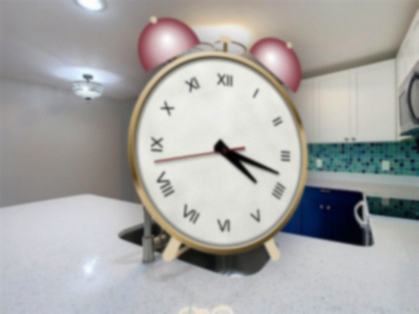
4 h 17 min 43 s
